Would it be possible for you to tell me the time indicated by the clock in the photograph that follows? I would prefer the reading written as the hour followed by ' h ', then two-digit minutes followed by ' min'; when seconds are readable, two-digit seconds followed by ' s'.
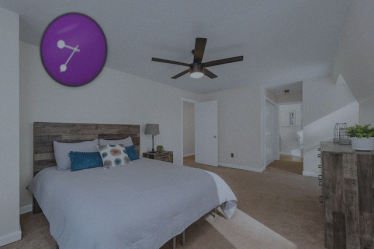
9 h 36 min
